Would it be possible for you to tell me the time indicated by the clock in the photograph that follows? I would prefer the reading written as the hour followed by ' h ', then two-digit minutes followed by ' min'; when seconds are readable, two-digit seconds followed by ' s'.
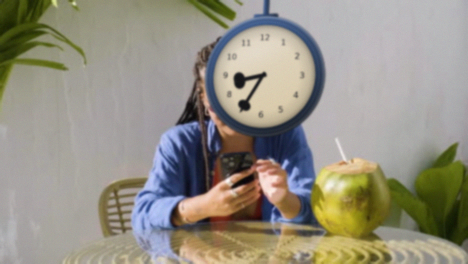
8 h 35 min
